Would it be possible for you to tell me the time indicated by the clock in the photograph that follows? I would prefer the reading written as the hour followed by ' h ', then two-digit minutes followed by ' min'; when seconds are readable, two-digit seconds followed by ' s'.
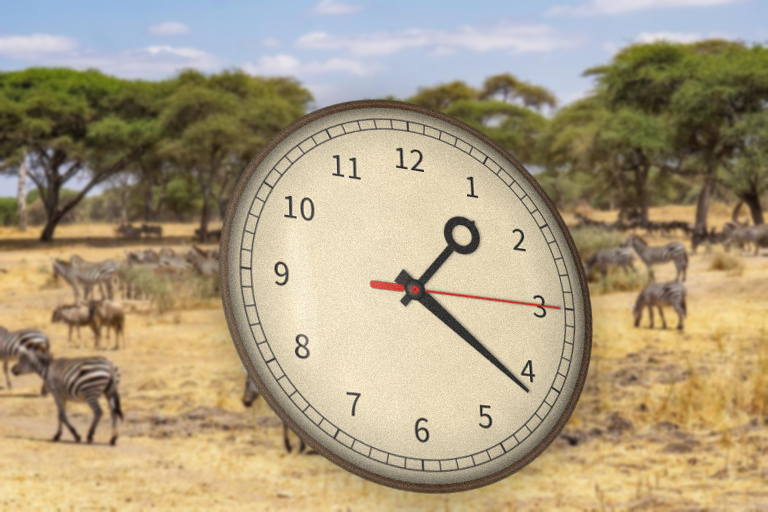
1 h 21 min 15 s
